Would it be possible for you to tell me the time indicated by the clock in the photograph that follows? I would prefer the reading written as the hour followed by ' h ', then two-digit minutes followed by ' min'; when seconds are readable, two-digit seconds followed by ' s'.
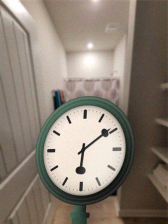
6 h 09 min
